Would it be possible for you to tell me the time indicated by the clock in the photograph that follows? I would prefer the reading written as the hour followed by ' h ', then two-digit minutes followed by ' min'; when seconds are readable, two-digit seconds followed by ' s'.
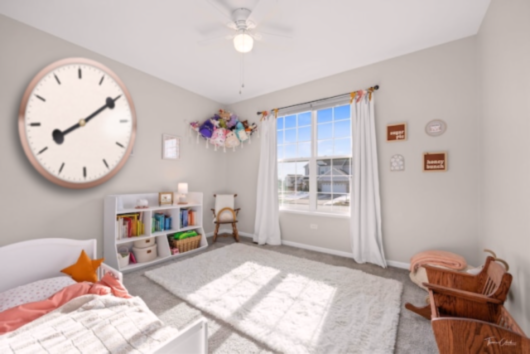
8 h 10 min
